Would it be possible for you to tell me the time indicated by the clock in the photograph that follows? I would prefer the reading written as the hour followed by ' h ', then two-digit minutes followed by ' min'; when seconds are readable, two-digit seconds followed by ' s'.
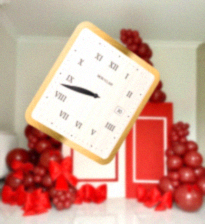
8 h 43 min
